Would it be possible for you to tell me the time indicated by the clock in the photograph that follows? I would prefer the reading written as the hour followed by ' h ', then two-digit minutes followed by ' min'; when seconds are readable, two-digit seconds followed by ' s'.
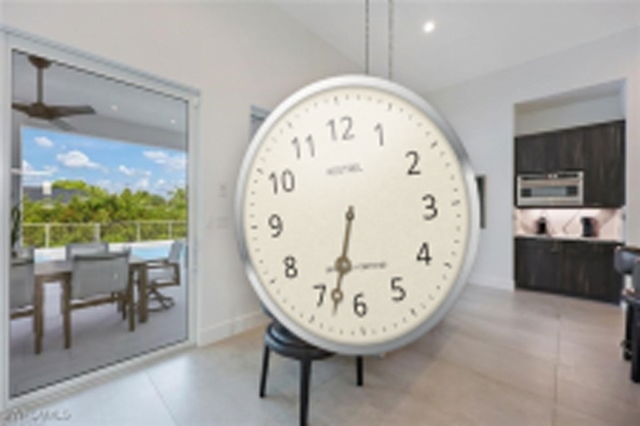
6 h 33 min
